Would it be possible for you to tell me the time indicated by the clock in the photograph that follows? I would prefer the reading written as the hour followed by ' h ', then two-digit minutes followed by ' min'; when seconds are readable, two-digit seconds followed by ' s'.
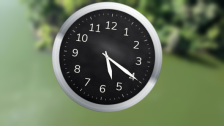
5 h 20 min
